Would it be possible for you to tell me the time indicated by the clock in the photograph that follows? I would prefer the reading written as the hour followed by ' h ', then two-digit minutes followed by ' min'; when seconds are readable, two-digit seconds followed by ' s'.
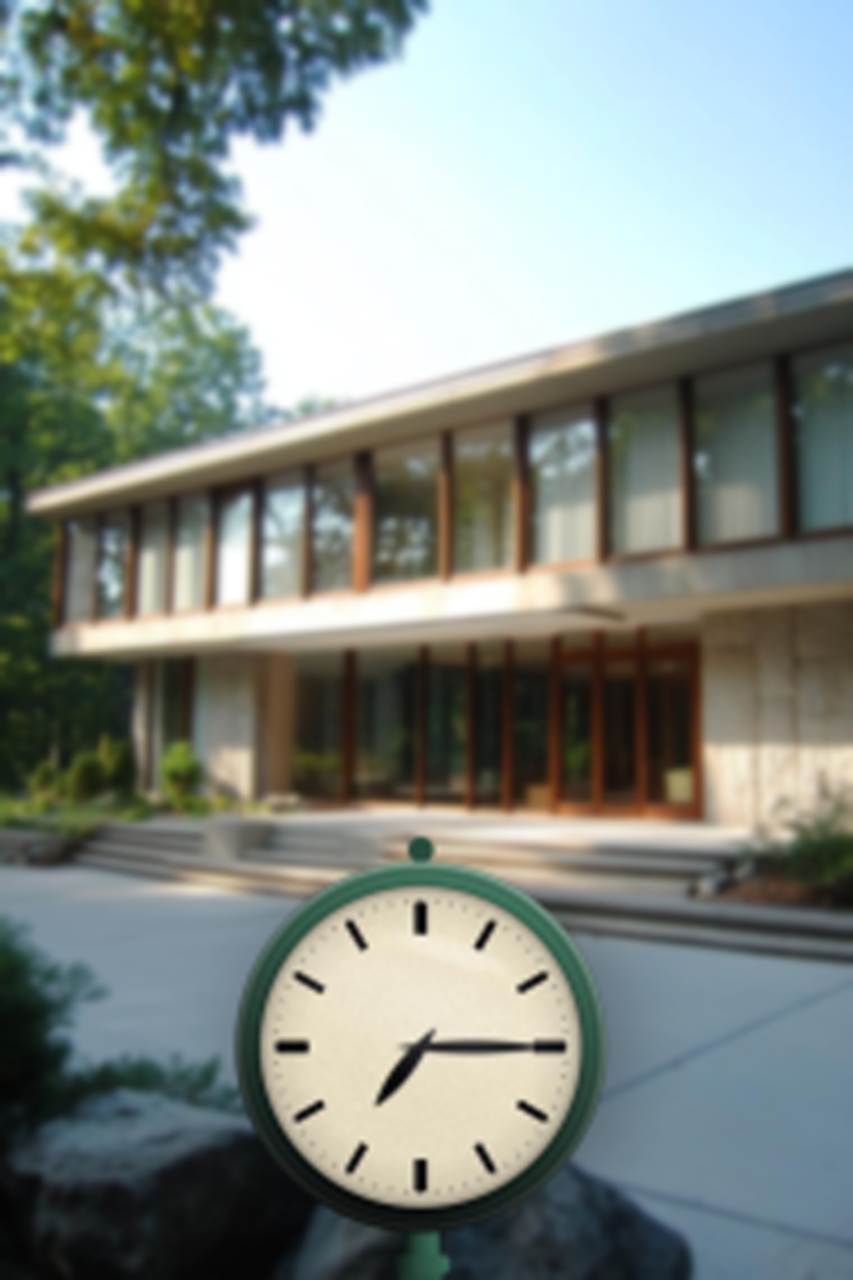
7 h 15 min
